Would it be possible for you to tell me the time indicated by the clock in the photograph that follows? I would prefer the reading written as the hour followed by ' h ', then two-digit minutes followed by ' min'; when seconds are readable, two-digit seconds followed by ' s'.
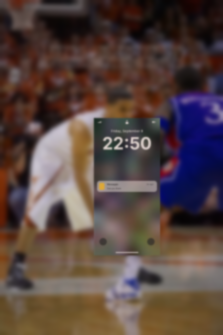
22 h 50 min
